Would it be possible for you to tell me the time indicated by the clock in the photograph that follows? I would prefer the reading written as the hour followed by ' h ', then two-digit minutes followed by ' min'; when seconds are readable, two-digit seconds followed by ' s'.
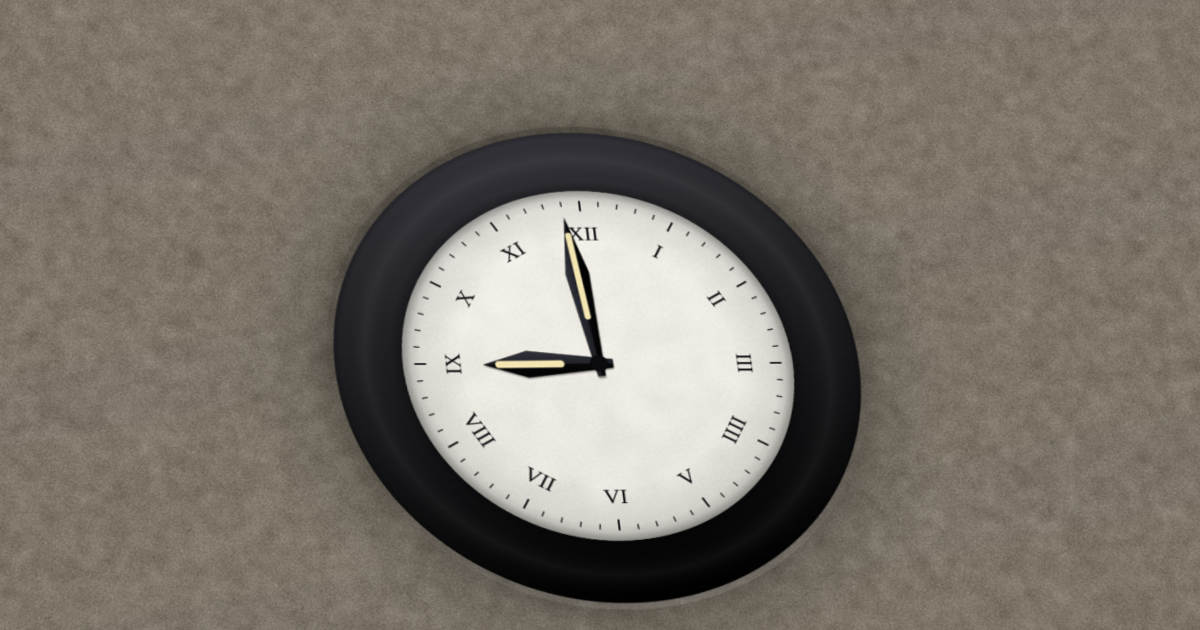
8 h 59 min
